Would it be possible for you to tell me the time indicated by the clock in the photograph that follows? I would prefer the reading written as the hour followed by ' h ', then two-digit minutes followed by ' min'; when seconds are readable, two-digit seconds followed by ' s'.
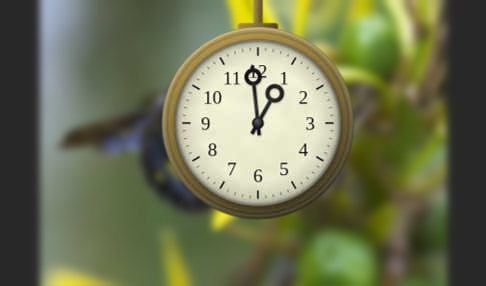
12 h 59 min
